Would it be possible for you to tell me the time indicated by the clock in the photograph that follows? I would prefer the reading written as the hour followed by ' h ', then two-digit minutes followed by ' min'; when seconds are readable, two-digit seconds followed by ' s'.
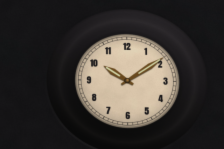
10 h 09 min
